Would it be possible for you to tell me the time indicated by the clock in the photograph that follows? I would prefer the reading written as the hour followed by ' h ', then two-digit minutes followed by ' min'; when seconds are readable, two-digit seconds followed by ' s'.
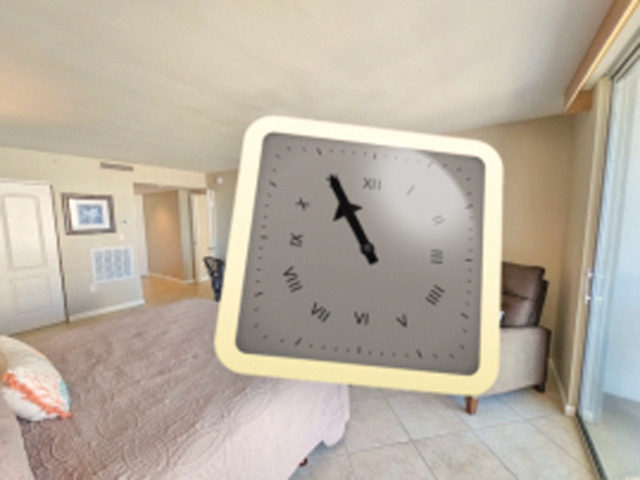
10 h 55 min
